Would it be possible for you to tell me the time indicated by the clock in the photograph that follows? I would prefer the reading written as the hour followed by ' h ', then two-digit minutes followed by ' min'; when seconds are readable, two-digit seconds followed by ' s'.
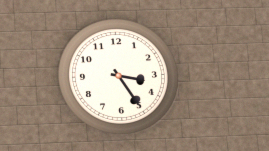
3 h 25 min
